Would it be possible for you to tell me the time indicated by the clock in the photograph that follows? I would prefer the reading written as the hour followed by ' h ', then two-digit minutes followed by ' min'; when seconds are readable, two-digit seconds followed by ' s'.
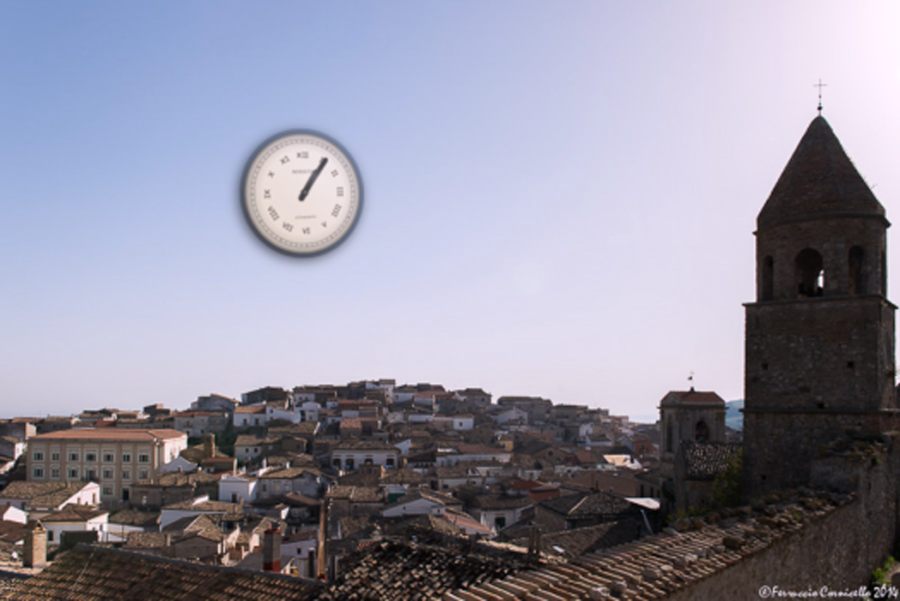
1 h 06 min
